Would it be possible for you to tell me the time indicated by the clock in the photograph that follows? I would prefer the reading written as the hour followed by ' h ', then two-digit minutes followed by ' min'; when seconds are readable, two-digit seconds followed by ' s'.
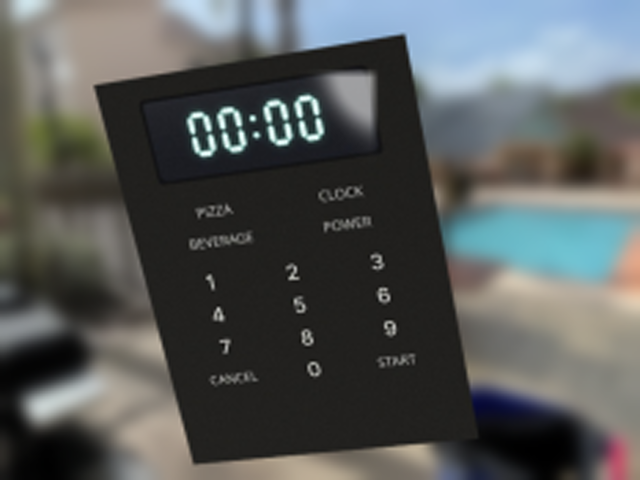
0 h 00 min
